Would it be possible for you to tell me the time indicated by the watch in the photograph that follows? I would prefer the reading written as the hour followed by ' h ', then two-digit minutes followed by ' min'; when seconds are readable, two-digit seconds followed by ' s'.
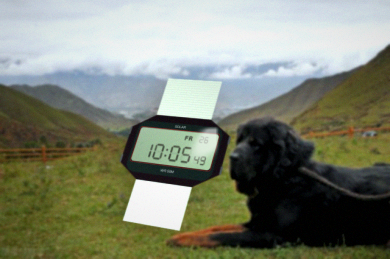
10 h 05 min 49 s
